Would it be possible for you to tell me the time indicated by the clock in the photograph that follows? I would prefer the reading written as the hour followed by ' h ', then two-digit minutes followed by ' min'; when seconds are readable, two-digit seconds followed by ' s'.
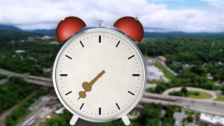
7 h 37 min
